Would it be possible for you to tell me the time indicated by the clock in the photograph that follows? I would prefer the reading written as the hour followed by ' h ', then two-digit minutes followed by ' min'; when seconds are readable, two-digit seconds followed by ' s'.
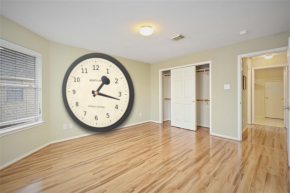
1 h 17 min
